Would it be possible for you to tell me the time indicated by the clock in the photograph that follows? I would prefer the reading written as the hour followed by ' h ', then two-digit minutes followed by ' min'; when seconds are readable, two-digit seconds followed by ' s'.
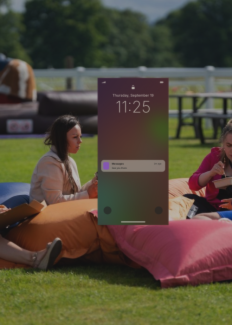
11 h 25 min
